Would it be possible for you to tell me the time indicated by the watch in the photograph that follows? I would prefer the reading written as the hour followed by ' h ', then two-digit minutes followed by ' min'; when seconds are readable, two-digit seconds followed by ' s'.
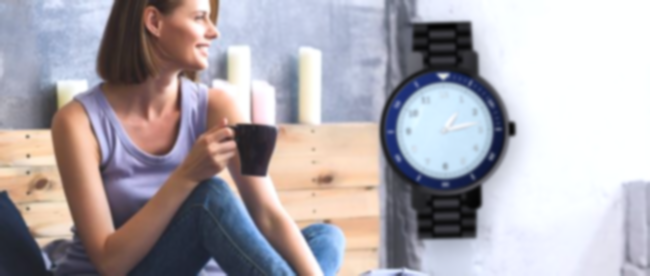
1 h 13 min
